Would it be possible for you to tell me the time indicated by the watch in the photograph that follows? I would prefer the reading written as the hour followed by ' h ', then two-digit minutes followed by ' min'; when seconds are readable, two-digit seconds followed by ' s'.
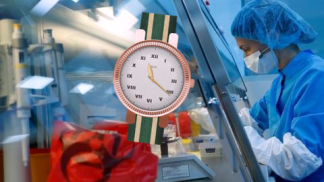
11 h 21 min
